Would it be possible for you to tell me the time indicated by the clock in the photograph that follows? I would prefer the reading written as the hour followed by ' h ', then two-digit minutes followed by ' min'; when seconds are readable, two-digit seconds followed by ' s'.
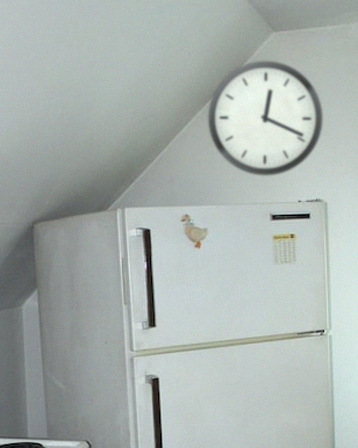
12 h 19 min
